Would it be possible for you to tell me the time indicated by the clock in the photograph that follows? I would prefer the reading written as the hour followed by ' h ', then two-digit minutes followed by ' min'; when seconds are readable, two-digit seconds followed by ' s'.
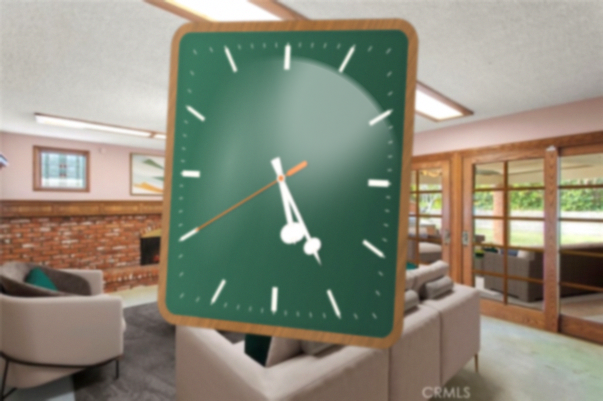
5 h 24 min 40 s
